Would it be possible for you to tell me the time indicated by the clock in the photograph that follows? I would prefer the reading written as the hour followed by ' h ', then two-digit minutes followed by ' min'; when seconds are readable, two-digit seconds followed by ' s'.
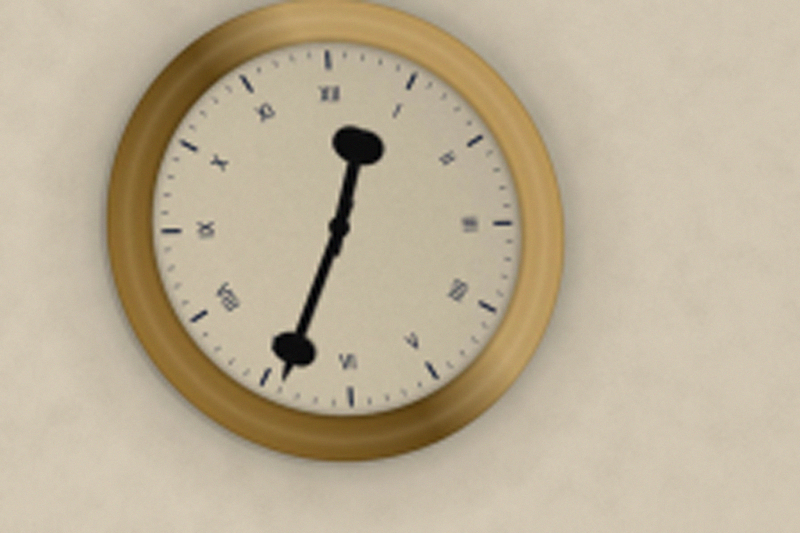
12 h 34 min
